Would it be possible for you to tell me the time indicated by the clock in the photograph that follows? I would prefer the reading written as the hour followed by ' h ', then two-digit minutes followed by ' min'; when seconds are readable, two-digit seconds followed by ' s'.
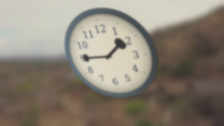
1 h 45 min
